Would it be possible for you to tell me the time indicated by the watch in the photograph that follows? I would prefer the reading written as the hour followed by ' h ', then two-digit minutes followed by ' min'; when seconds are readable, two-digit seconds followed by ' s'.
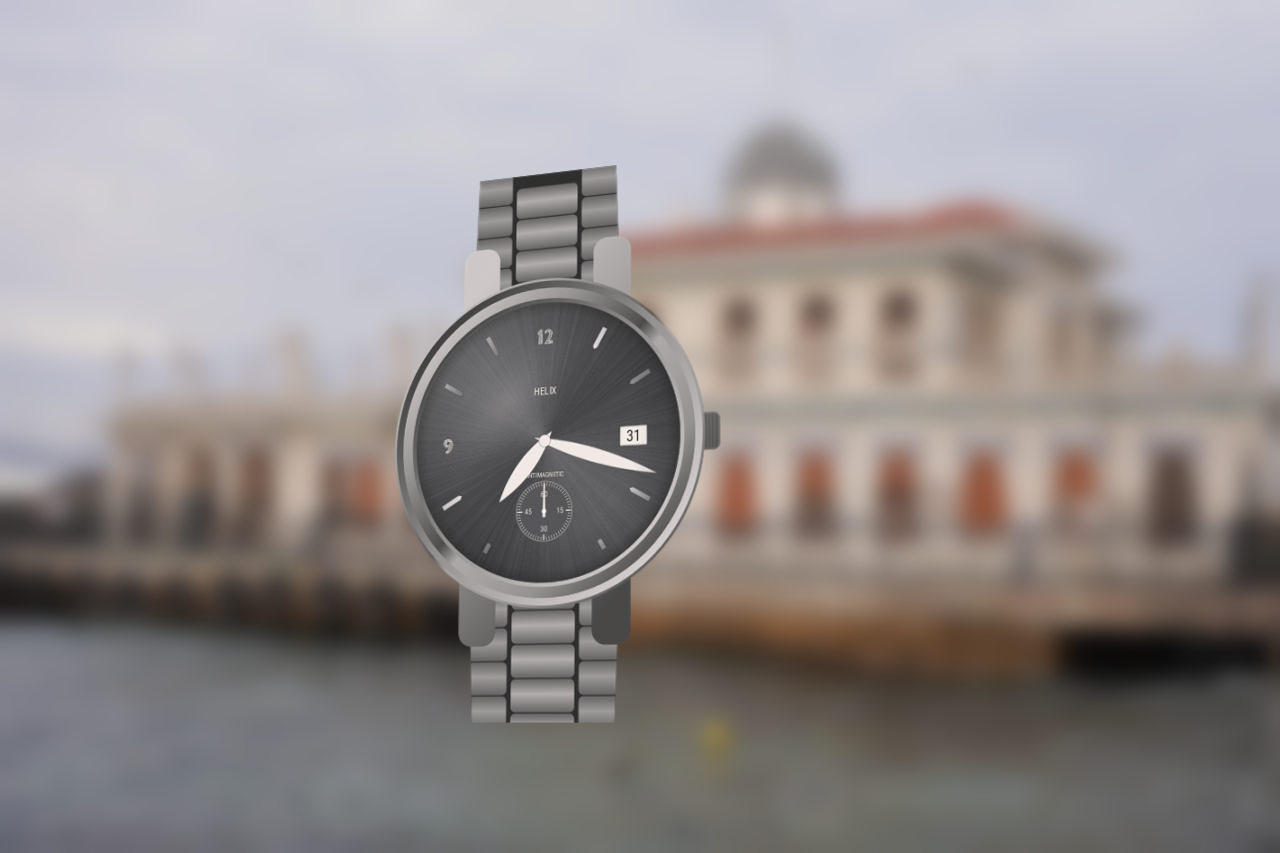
7 h 18 min
